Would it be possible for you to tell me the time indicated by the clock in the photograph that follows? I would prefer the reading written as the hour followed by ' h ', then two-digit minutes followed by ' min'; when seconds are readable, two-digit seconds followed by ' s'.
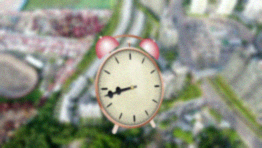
8 h 43 min
